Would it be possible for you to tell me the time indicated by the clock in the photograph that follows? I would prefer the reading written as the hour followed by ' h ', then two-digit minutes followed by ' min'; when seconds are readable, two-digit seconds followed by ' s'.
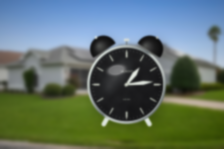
1 h 14 min
